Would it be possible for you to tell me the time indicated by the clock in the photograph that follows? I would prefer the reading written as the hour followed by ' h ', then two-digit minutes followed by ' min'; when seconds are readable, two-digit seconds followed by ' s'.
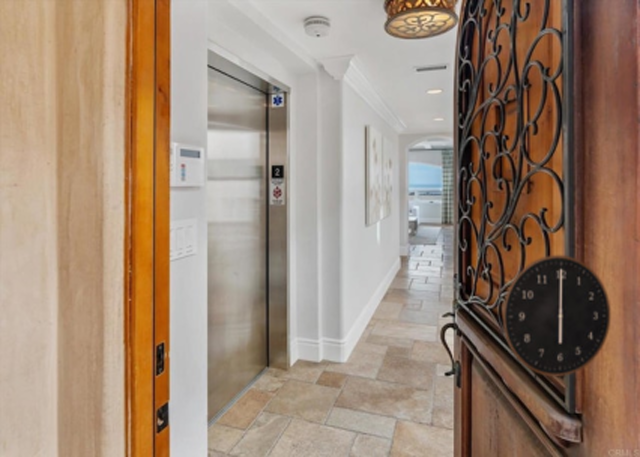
6 h 00 min
